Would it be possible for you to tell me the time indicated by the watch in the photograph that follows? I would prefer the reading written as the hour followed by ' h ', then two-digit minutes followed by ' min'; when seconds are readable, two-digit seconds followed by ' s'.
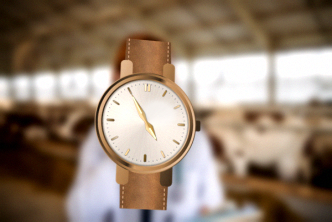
4 h 55 min
